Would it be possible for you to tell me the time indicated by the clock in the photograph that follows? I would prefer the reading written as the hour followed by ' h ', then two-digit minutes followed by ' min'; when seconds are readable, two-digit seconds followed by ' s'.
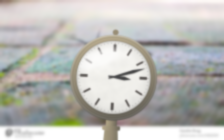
3 h 12 min
